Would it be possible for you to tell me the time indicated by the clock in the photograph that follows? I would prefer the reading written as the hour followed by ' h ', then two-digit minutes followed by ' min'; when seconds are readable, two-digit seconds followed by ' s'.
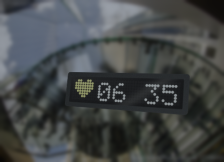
6 h 35 min
